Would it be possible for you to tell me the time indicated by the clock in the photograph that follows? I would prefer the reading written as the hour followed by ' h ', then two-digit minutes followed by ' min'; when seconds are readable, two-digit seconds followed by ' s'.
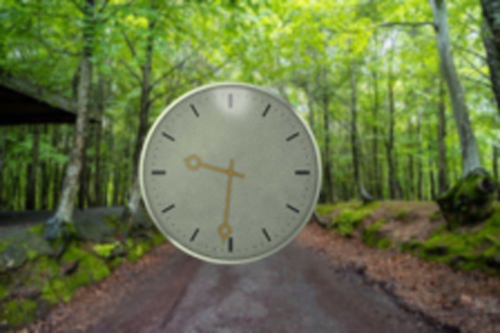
9 h 31 min
